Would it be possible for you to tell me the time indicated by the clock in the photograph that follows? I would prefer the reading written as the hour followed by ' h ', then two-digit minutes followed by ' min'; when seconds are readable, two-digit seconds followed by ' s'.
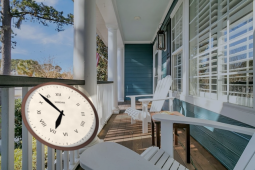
6 h 53 min
